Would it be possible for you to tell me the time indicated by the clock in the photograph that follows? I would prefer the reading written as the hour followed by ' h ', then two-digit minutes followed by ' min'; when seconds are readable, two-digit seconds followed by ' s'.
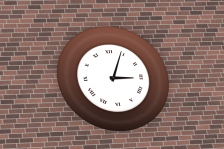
3 h 04 min
